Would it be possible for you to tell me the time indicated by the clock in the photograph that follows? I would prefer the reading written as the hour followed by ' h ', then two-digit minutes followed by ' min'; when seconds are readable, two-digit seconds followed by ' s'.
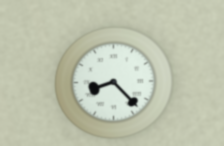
8 h 23 min
